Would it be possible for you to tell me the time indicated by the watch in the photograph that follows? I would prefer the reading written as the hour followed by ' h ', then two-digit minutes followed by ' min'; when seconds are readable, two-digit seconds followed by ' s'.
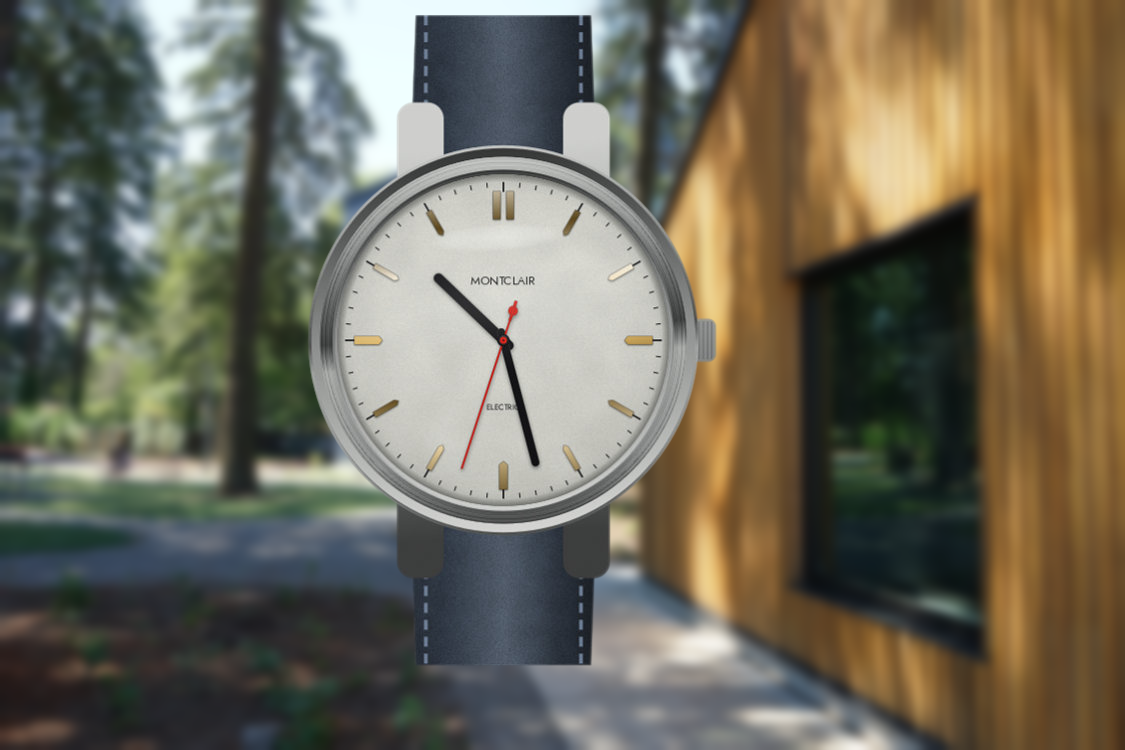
10 h 27 min 33 s
